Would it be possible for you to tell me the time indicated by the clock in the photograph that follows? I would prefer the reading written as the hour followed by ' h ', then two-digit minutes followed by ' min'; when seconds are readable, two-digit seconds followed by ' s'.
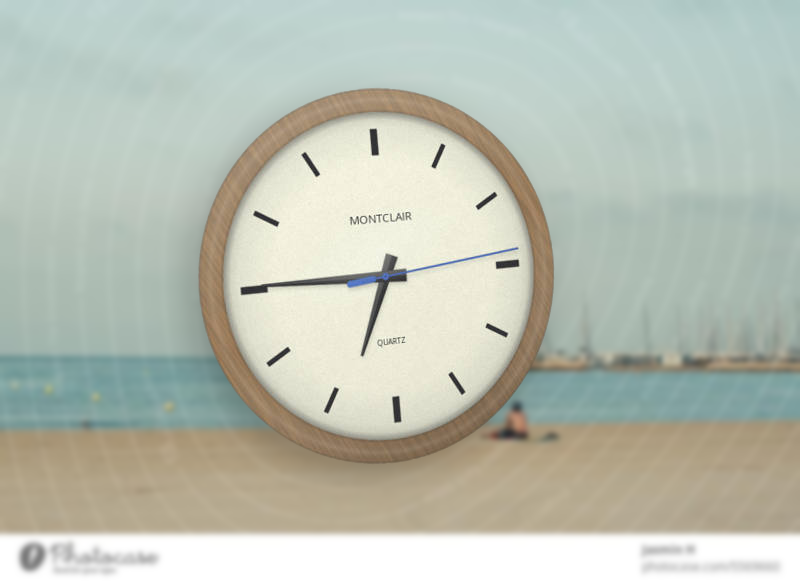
6 h 45 min 14 s
